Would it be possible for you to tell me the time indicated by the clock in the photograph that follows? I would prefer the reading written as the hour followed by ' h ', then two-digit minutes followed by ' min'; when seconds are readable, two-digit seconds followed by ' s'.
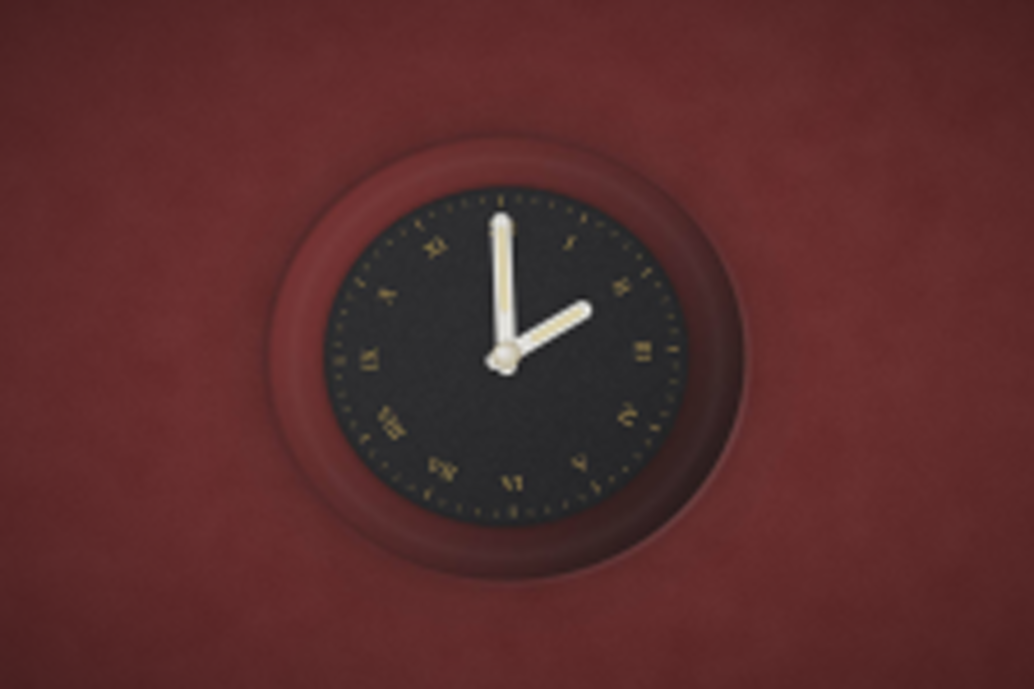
2 h 00 min
